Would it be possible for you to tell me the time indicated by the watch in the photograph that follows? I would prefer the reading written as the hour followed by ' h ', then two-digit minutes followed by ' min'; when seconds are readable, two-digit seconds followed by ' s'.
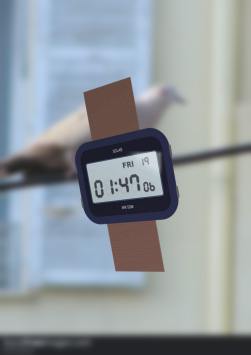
1 h 47 min 06 s
